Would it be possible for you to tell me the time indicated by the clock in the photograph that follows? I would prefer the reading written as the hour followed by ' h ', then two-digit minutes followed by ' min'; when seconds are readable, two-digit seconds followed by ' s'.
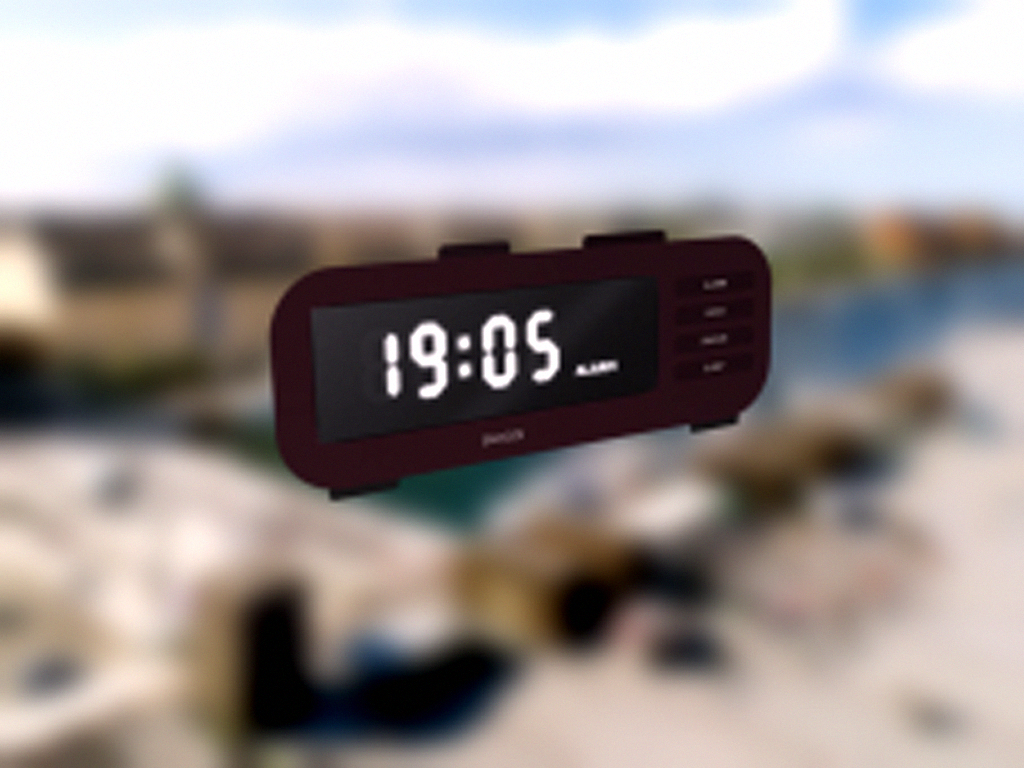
19 h 05 min
